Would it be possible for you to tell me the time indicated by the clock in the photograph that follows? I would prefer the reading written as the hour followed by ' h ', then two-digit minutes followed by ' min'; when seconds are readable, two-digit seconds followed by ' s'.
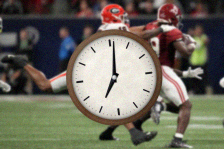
7 h 01 min
